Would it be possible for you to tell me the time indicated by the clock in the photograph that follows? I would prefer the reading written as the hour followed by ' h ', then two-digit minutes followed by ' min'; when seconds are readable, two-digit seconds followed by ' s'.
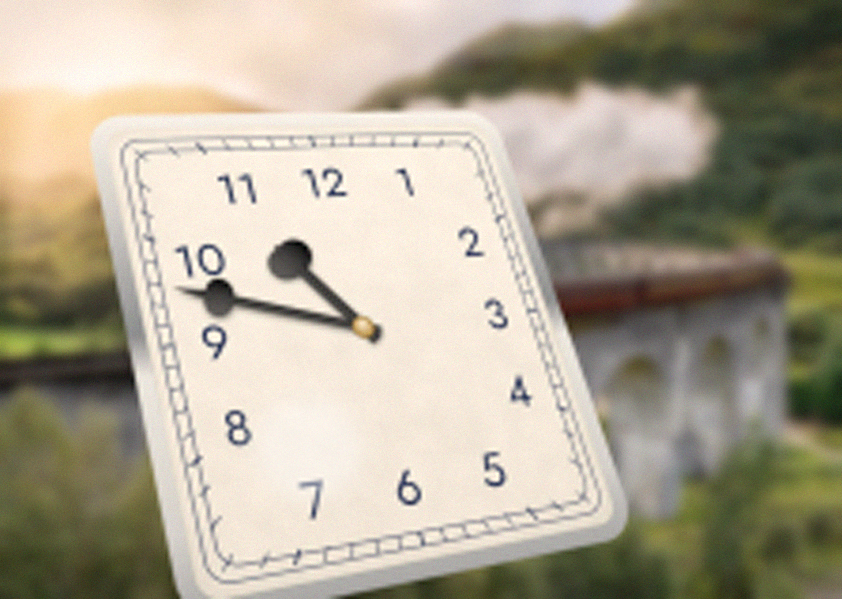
10 h 48 min
